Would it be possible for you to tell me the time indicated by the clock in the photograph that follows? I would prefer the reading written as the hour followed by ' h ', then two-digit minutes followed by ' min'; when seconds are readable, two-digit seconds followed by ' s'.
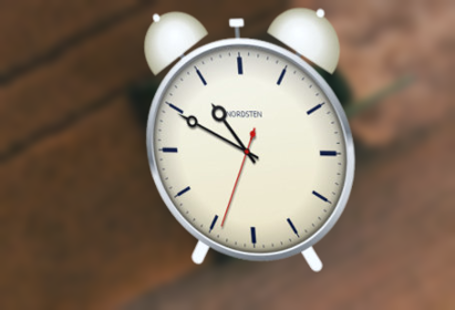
10 h 49 min 34 s
